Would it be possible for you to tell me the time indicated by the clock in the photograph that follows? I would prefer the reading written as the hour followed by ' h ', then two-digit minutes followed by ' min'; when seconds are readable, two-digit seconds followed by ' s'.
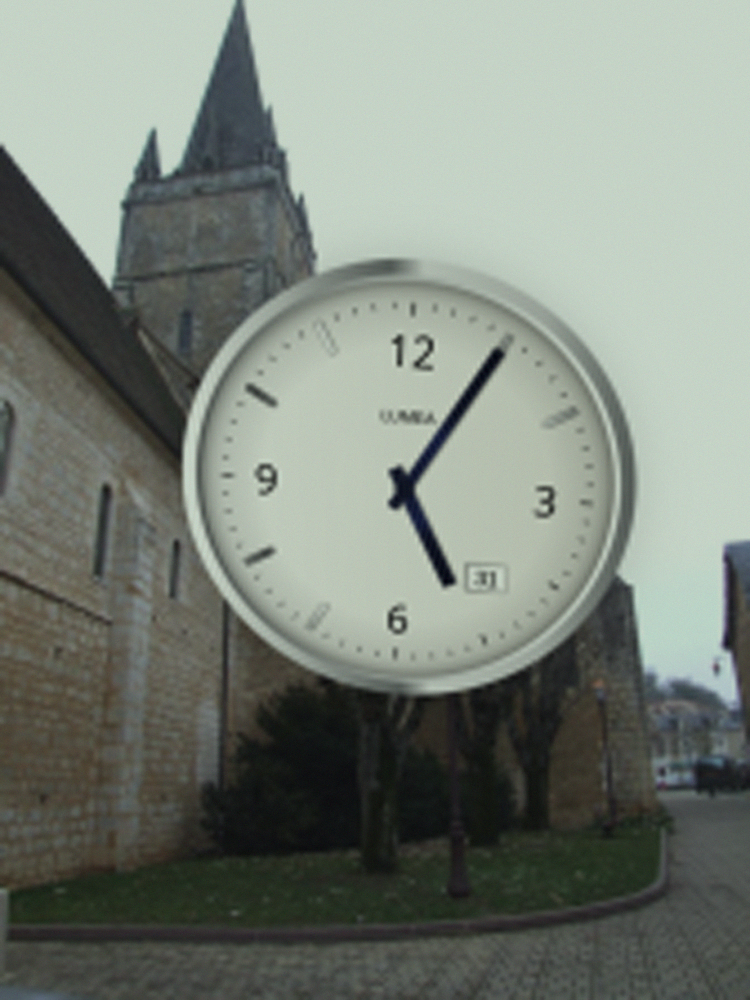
5 h 05 min
